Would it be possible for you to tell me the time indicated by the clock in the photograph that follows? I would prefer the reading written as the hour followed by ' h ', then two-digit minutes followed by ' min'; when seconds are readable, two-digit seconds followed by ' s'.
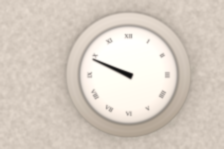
9 h 49 min
